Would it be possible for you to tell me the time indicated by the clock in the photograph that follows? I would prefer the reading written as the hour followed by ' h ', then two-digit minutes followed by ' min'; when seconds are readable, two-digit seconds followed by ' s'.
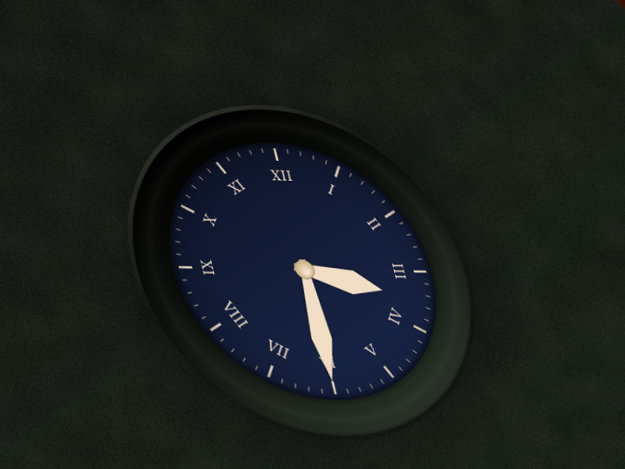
3 h 30 min
